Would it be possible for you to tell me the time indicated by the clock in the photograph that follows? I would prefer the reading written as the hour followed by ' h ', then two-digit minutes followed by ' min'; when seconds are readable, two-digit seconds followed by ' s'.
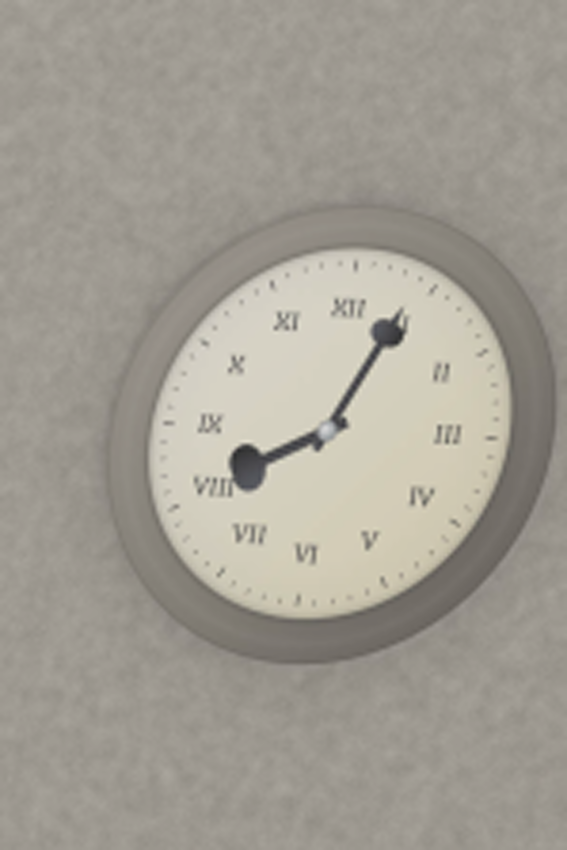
8 h 04 min
